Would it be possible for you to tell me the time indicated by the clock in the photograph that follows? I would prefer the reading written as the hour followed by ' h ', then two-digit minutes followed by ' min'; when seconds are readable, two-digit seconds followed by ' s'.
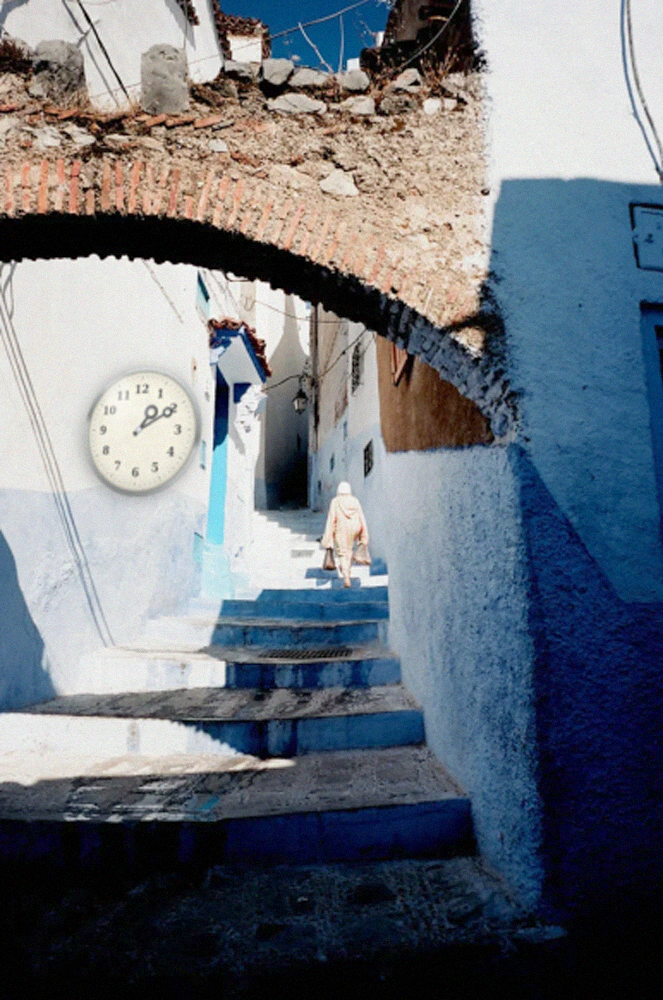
1 h 10 min
